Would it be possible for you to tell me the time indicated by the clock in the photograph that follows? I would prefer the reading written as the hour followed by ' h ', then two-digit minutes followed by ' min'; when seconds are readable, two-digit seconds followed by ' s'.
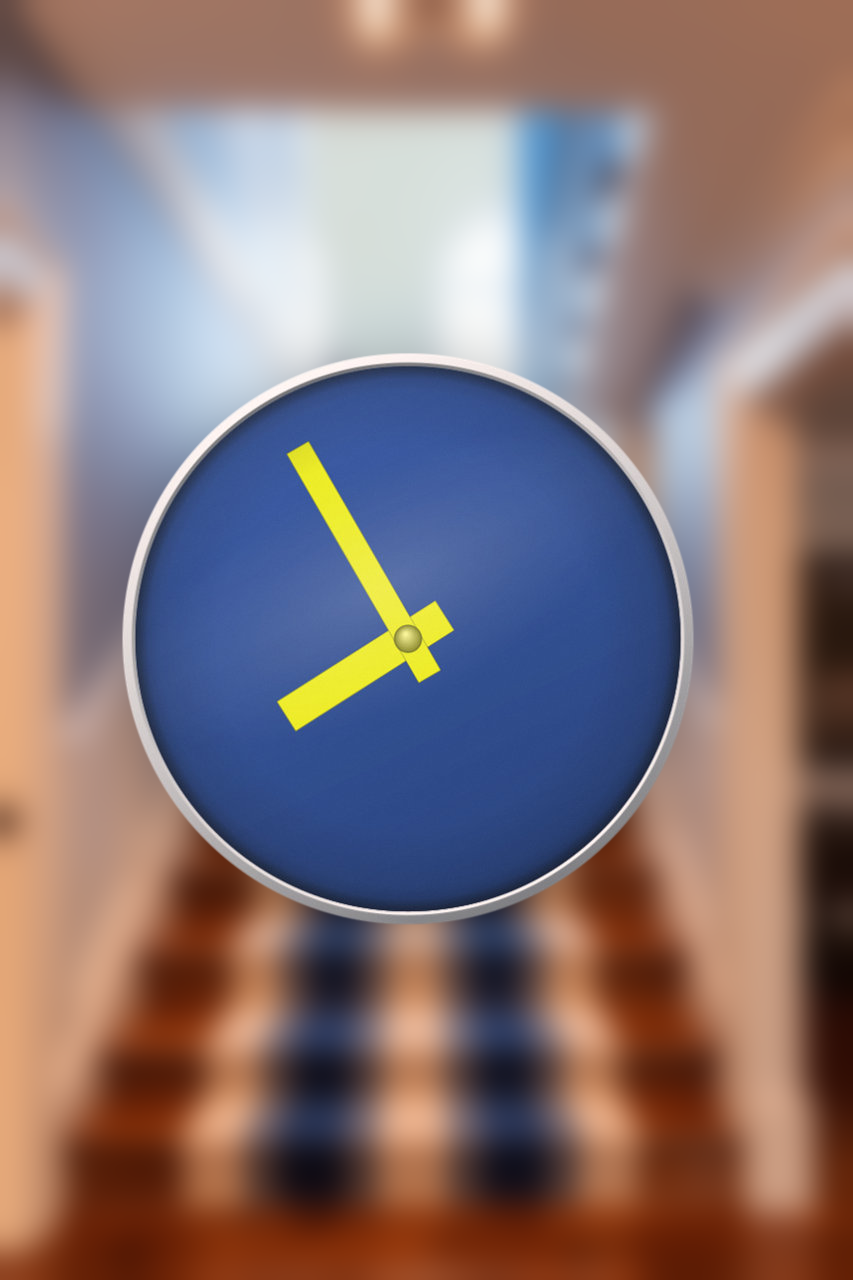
7 h 55 min
